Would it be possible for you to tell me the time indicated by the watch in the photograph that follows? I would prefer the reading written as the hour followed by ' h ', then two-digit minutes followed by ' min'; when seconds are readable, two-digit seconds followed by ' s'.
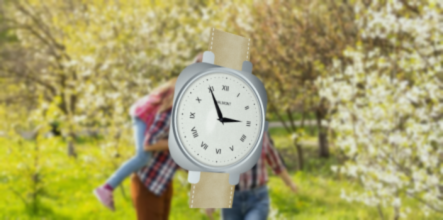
2 h 55 min
